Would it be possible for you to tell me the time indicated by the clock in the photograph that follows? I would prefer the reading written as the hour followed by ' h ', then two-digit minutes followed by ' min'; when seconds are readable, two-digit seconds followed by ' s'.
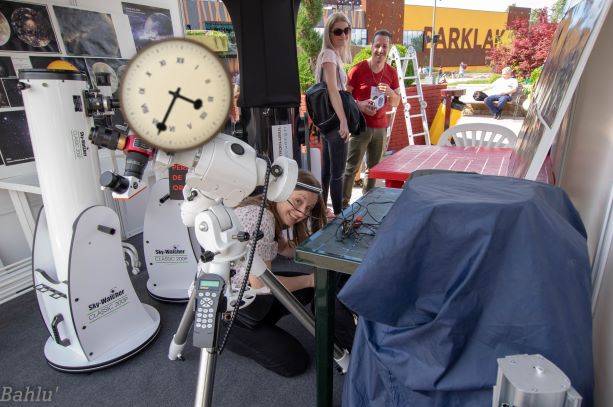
3 h 33 min
